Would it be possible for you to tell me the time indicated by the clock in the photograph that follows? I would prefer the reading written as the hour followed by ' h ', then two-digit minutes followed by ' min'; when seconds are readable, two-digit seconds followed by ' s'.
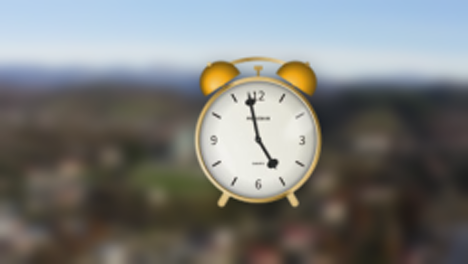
4 h 58 min
